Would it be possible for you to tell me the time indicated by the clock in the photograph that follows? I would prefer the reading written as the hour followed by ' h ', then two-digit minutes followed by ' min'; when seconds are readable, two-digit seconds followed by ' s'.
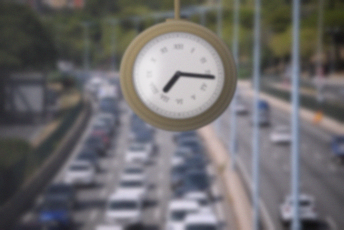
7 h 16 min
